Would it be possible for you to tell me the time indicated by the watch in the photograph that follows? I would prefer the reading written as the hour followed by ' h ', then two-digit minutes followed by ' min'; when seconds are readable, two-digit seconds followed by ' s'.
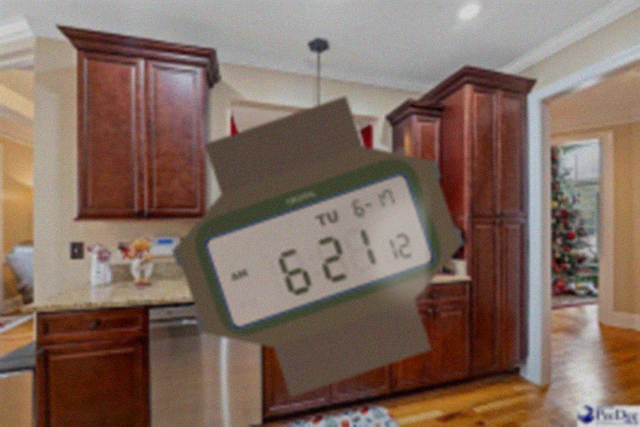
6 h 21 min 12 s
